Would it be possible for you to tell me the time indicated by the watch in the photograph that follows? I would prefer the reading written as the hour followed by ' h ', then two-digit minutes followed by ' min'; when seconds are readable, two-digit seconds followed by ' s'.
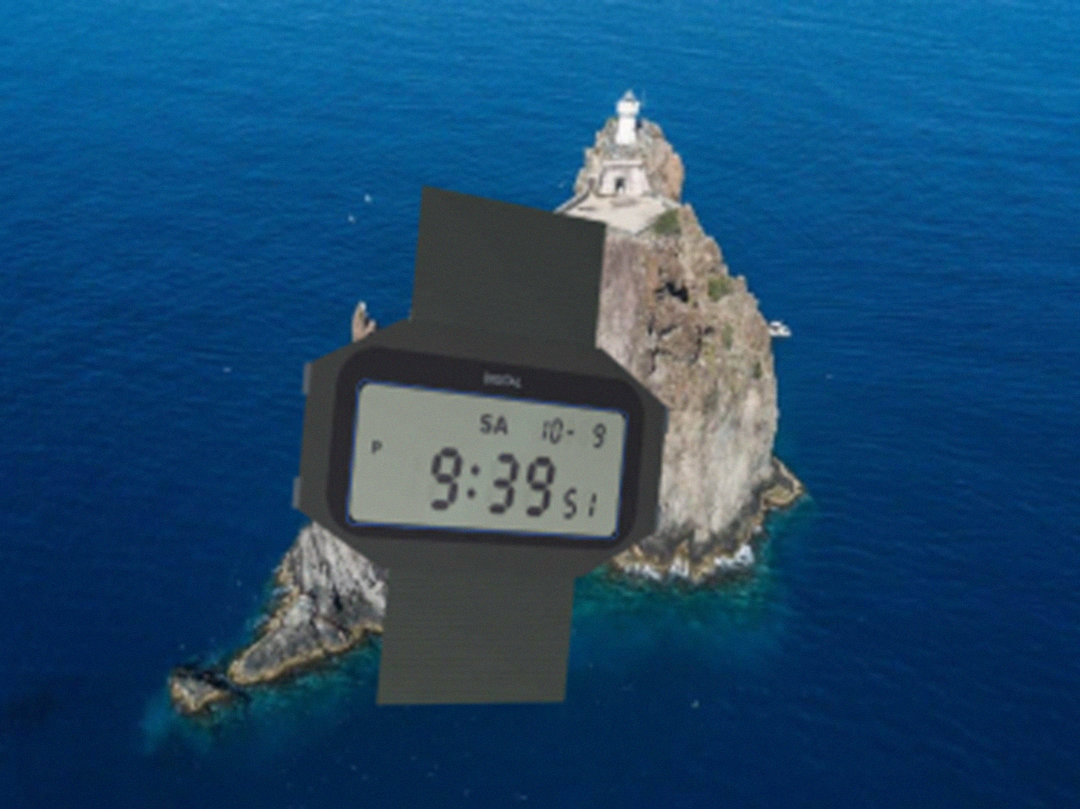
9 h 39 min 51 s
